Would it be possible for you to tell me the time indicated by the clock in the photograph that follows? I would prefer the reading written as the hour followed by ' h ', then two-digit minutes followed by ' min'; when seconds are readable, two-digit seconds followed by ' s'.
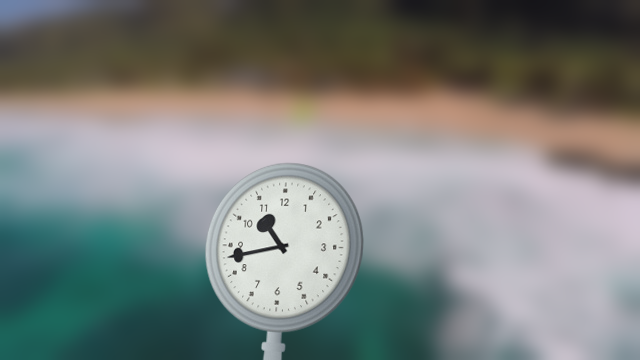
10 h 43 min
